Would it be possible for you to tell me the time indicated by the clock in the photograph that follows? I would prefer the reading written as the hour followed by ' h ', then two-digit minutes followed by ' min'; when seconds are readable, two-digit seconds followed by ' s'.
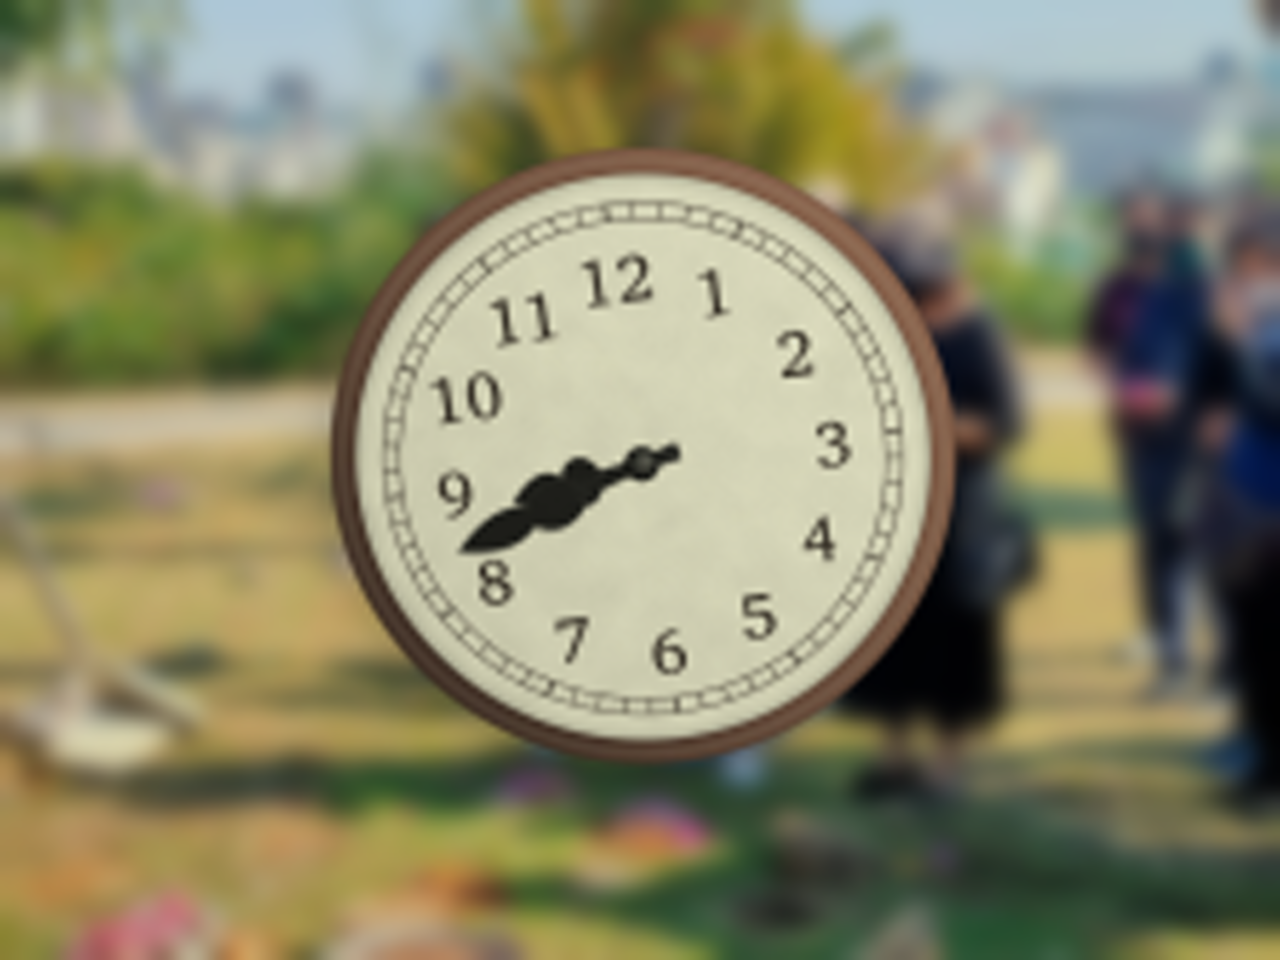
8 h 42 min
